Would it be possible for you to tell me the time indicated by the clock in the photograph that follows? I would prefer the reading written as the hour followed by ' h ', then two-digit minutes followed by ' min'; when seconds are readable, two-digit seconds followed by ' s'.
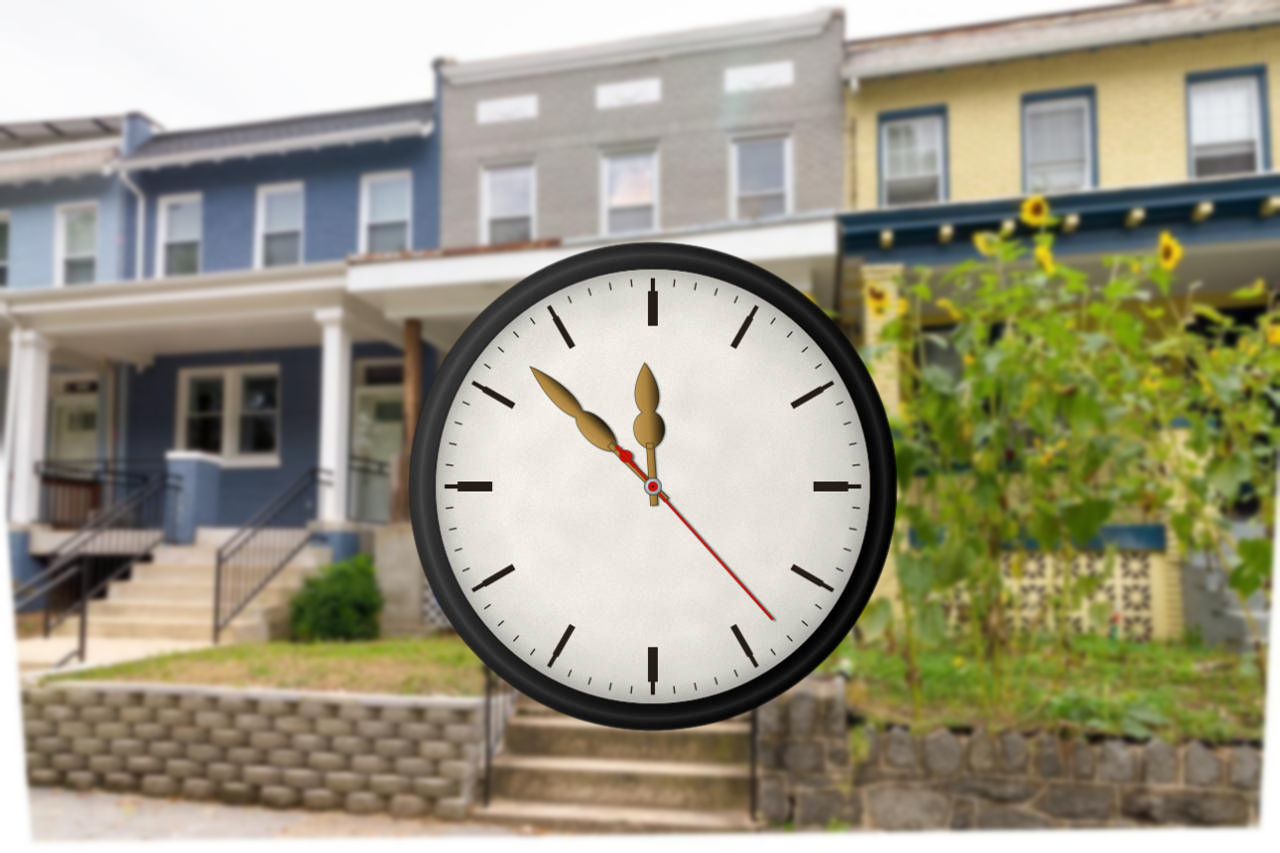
11 h 52 min 23 s
